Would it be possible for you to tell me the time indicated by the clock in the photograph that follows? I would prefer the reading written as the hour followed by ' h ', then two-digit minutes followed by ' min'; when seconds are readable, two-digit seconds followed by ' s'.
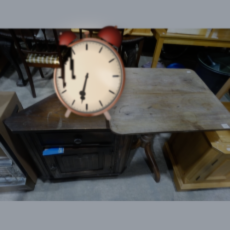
6 h 32 min
